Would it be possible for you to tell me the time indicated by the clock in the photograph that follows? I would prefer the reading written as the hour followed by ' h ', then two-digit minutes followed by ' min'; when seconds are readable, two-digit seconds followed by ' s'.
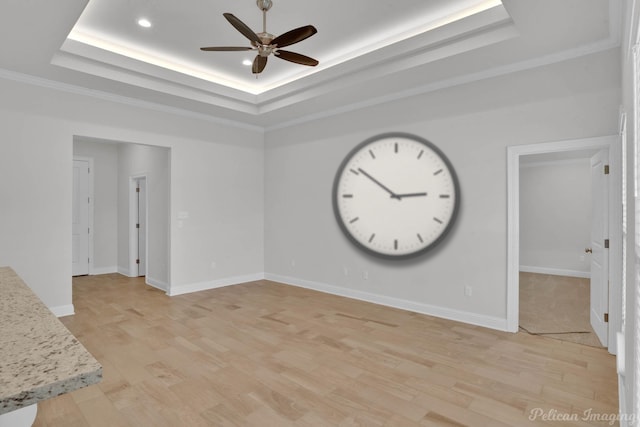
2 h 51 min
